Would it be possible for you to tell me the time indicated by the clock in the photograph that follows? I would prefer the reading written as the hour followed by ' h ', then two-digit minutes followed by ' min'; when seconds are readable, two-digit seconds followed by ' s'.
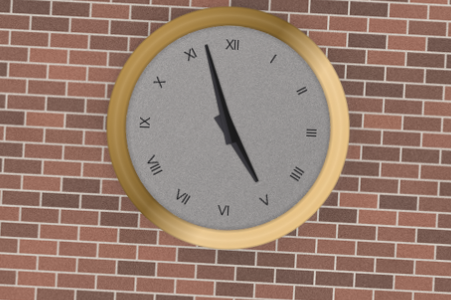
4 h 57 min
